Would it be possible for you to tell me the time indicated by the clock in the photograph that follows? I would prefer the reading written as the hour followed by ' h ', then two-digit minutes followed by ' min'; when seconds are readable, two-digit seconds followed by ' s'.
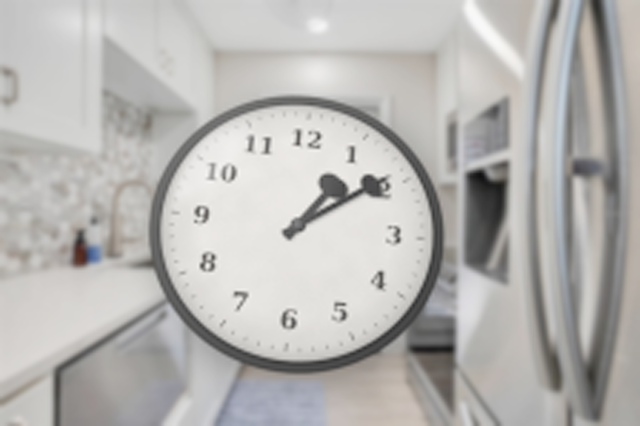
1 h 09 min
